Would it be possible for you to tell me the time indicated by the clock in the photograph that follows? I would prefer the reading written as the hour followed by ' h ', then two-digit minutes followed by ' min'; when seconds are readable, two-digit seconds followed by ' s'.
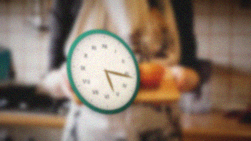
5 h 16 min
